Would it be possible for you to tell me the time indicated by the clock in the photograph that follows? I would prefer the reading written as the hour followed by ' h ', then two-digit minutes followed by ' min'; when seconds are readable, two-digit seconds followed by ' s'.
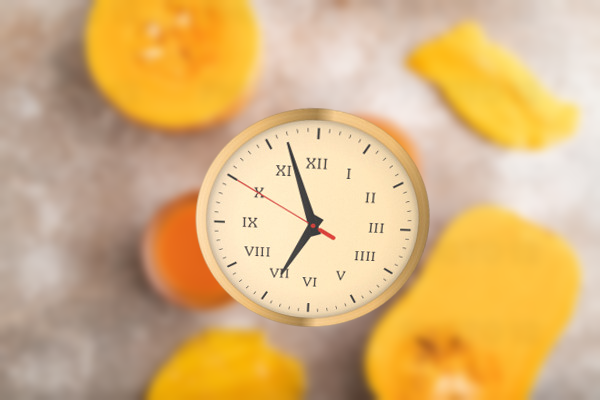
6 h 56 min 50 s
